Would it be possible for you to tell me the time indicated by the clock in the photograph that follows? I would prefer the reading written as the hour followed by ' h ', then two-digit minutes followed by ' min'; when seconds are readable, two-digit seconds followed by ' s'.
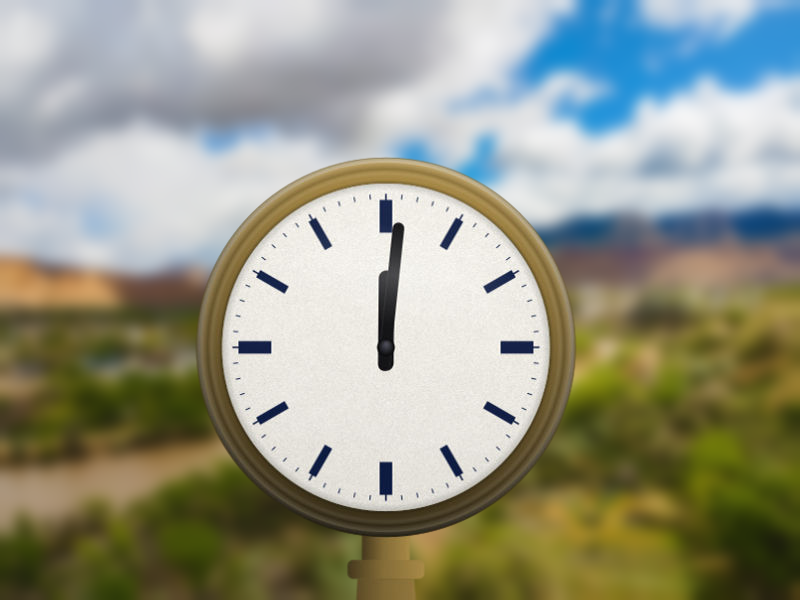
12 h 01 min
